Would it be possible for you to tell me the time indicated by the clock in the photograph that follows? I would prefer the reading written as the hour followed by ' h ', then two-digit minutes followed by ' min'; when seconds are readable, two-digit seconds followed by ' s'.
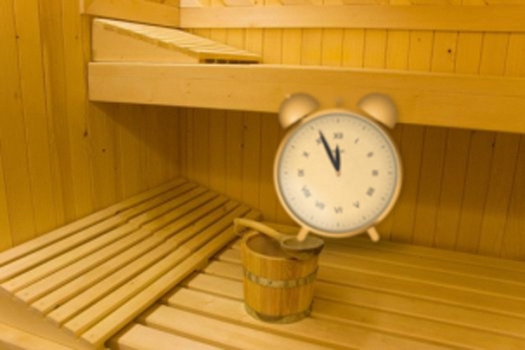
11 h 56 min
